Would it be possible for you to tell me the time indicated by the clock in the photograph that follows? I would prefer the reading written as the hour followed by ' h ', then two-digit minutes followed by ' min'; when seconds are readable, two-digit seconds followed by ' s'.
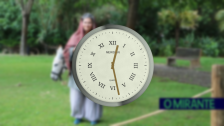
12 h 28 min
